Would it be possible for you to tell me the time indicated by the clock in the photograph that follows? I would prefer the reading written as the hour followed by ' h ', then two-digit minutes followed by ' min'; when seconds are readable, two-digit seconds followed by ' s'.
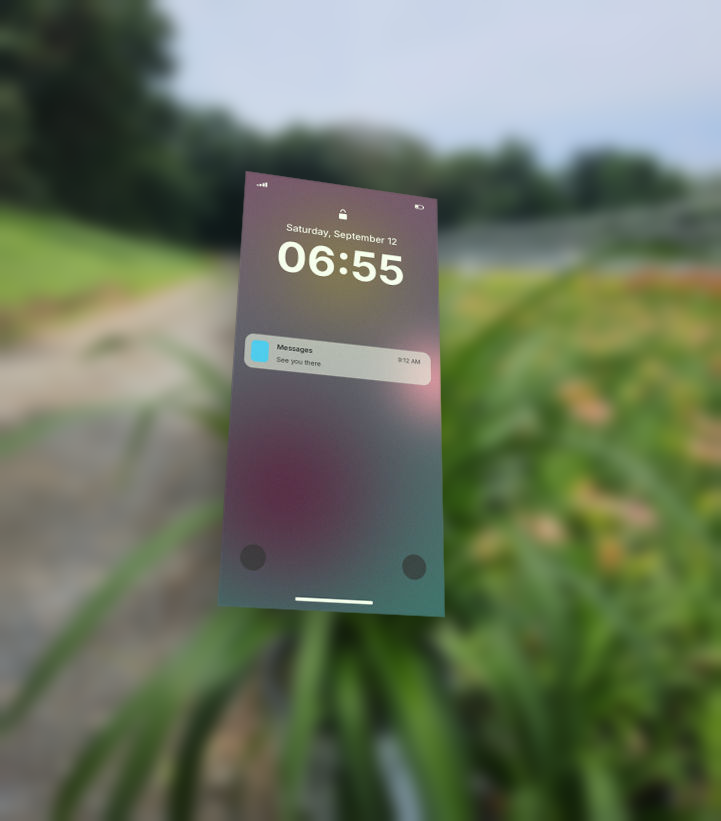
6 h 55 min
